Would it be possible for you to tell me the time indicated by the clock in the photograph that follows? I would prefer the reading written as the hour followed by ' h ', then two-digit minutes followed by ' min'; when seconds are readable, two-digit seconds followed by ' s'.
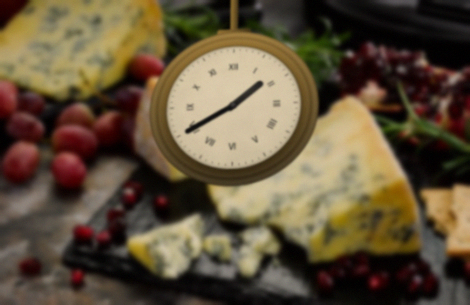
1 h 40 min
